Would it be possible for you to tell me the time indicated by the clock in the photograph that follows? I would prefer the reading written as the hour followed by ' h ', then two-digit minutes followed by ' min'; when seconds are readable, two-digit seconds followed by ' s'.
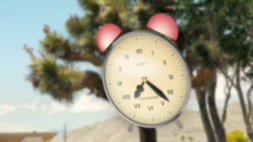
7 h 23 min
